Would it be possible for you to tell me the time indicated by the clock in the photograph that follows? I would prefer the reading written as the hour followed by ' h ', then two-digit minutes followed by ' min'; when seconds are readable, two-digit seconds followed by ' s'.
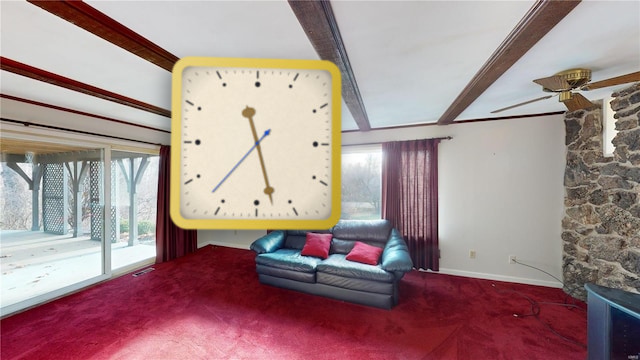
11 h 27 min 37 s
